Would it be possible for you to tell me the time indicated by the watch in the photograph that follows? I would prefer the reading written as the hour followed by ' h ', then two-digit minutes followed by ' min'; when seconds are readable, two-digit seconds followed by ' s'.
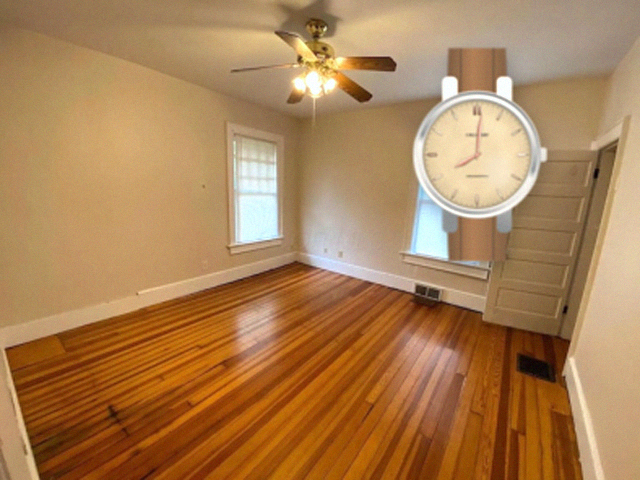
8 h 01 min
